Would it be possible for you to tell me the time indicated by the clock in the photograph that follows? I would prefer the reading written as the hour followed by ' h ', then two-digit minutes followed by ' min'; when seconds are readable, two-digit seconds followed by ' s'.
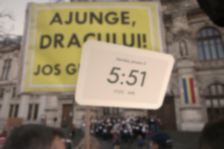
5 h 51 min
